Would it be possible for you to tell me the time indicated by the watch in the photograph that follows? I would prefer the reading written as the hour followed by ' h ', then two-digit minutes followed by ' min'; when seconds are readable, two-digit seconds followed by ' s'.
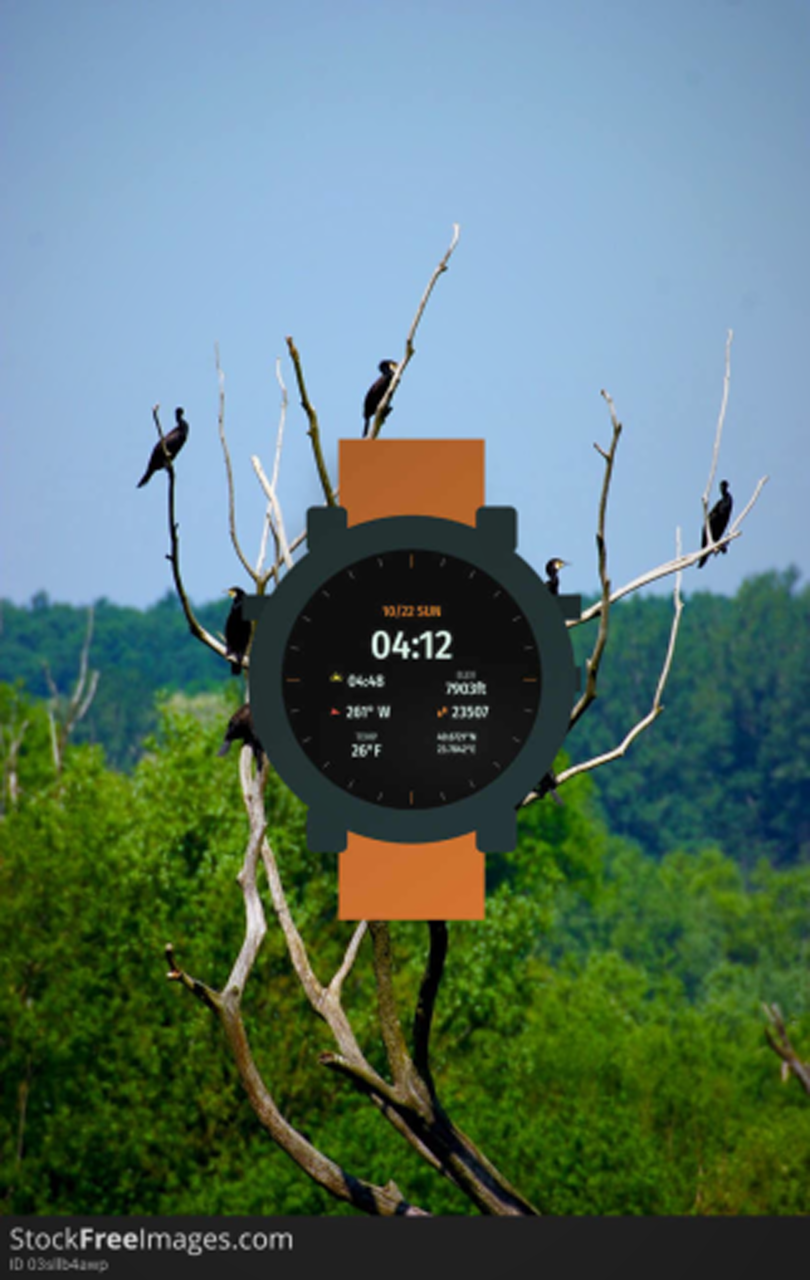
4 h 12 min
